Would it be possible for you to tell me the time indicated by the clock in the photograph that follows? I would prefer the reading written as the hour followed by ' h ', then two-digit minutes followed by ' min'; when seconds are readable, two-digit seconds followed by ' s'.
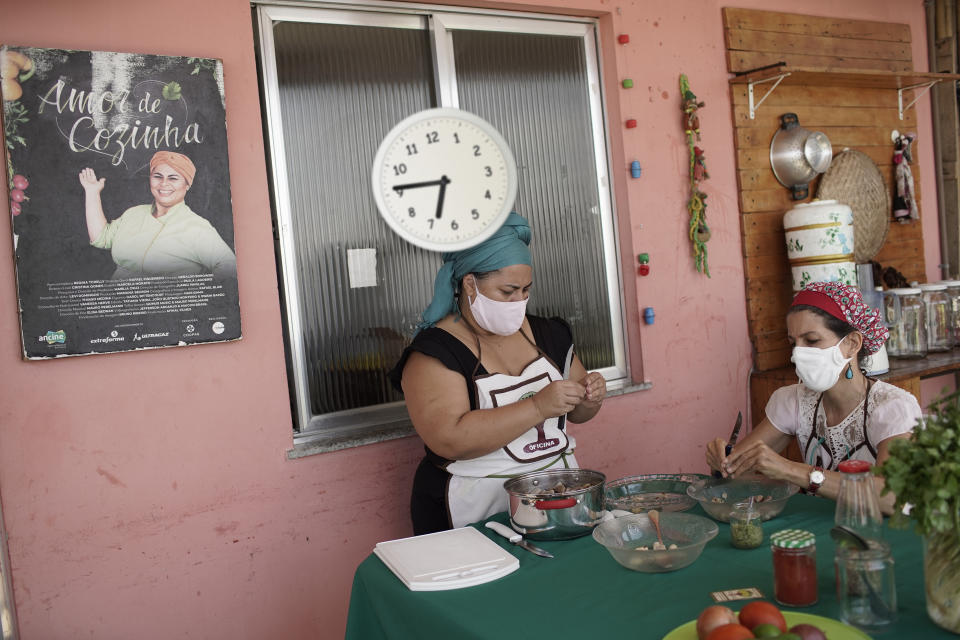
6 h 46 min
